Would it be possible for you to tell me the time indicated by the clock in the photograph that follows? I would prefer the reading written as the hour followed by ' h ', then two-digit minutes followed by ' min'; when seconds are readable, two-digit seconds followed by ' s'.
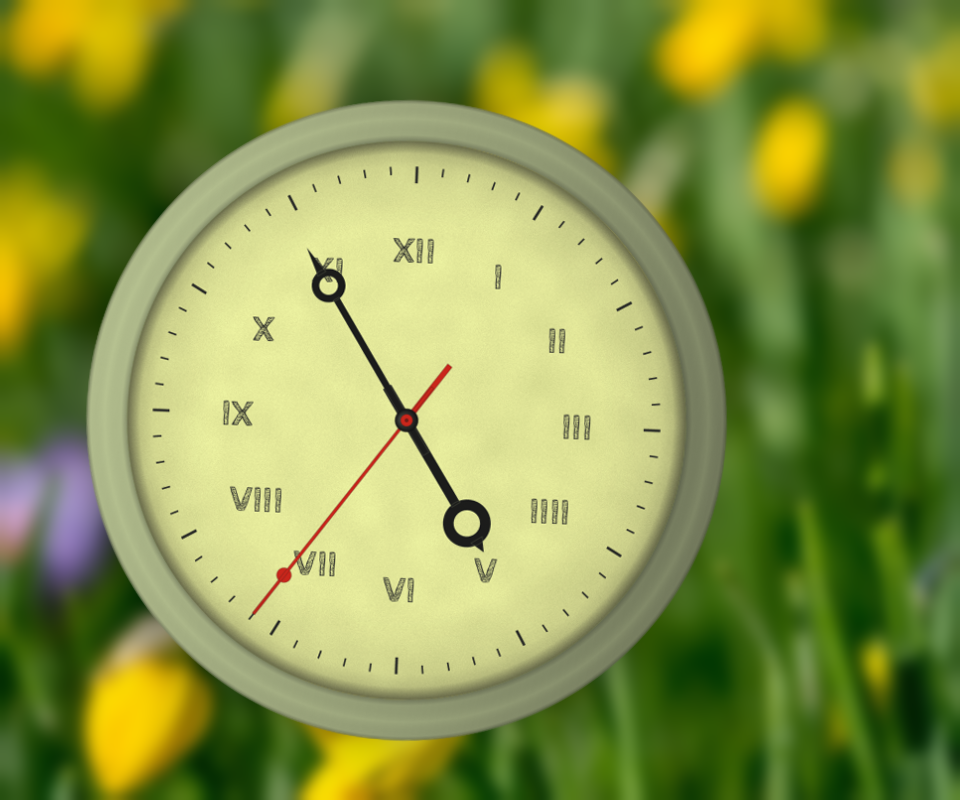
4 h 54 min 36 s
